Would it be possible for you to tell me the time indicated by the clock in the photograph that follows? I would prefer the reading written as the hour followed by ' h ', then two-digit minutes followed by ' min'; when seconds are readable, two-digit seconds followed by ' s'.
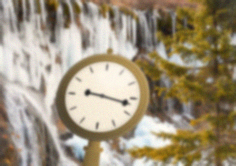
9 h 17 min
